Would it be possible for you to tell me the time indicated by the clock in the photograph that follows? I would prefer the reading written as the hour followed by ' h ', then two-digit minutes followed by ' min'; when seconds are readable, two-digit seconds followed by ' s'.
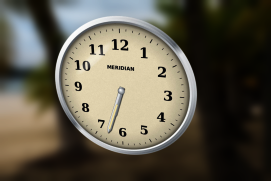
6 h 33 min
